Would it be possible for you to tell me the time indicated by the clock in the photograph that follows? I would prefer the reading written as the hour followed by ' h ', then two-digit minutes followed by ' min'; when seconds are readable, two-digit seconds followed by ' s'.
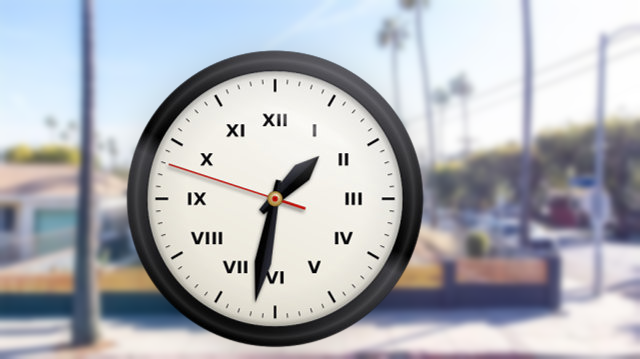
1 h 31 min 48 s
